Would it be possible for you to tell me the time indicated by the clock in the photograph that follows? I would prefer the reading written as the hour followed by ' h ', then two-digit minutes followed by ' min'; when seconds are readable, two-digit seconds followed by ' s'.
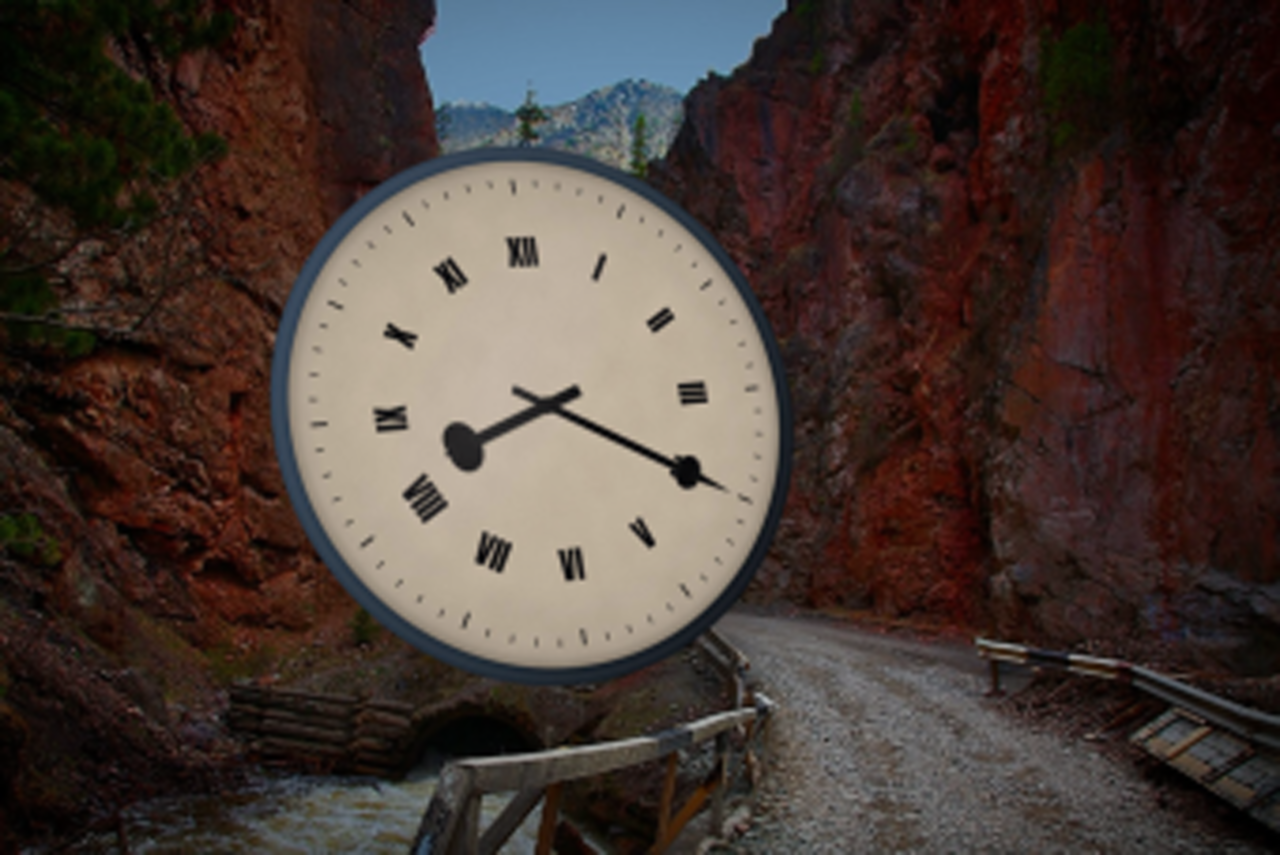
8 h 20 min
